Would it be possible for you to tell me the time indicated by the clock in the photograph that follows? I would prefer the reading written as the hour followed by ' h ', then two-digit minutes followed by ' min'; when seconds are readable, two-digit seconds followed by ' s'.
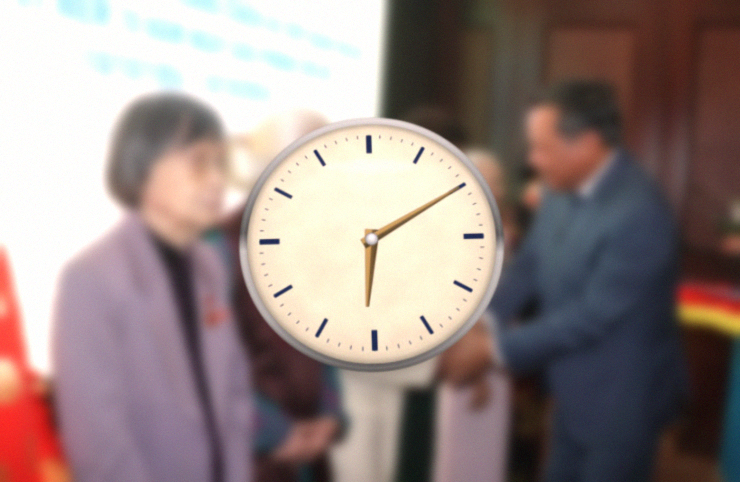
6 h 10 min
